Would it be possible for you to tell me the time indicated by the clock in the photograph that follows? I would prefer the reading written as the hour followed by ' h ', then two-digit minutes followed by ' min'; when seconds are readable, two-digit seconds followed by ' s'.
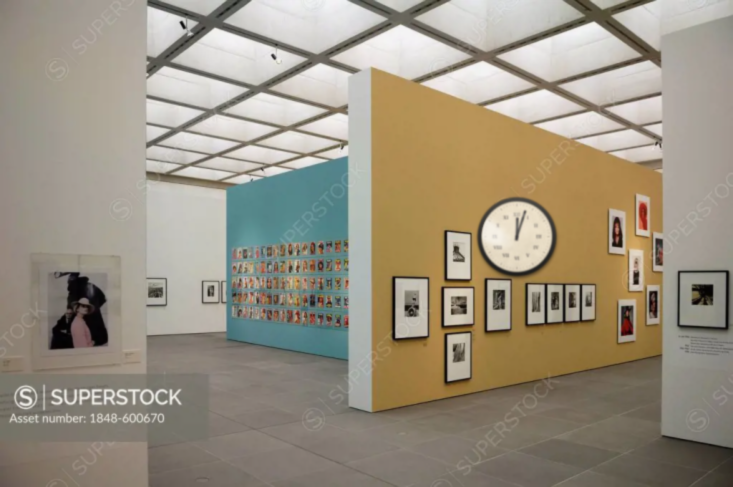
12 h 03 min
